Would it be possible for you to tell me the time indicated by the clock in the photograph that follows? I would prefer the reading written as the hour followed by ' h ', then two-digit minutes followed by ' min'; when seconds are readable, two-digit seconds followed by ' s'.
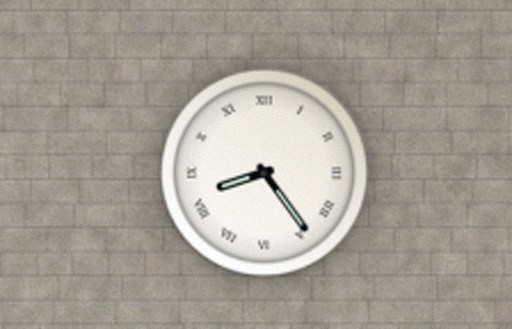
8 h 24 min
